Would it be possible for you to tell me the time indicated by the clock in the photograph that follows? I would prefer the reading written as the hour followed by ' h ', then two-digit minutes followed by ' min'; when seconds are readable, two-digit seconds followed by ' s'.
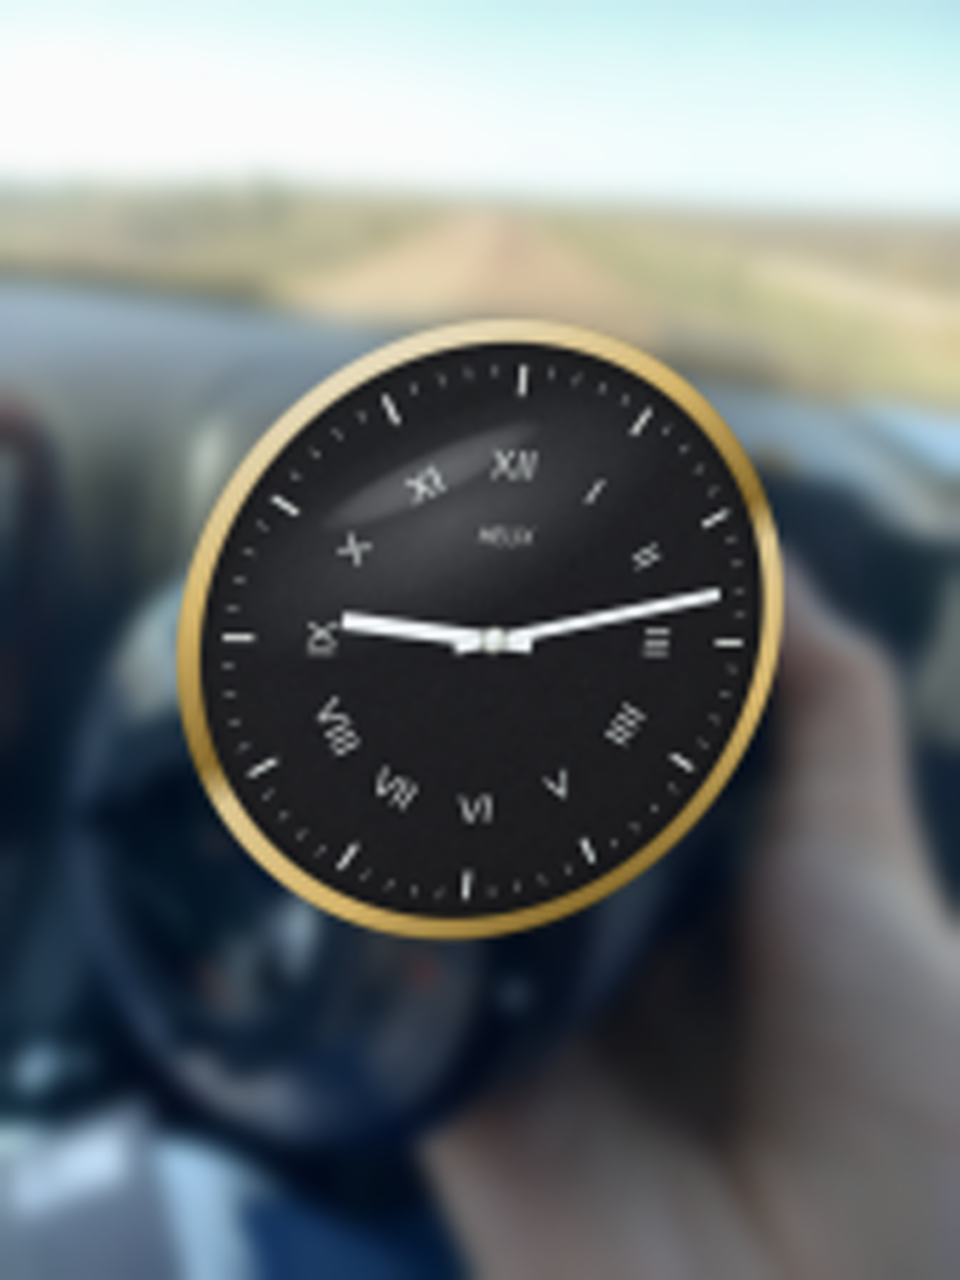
9 h 13 min
